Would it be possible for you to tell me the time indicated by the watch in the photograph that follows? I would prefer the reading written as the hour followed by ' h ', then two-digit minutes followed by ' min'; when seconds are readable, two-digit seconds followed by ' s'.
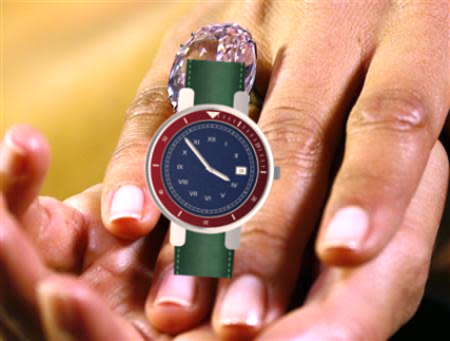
3 h 53 min
